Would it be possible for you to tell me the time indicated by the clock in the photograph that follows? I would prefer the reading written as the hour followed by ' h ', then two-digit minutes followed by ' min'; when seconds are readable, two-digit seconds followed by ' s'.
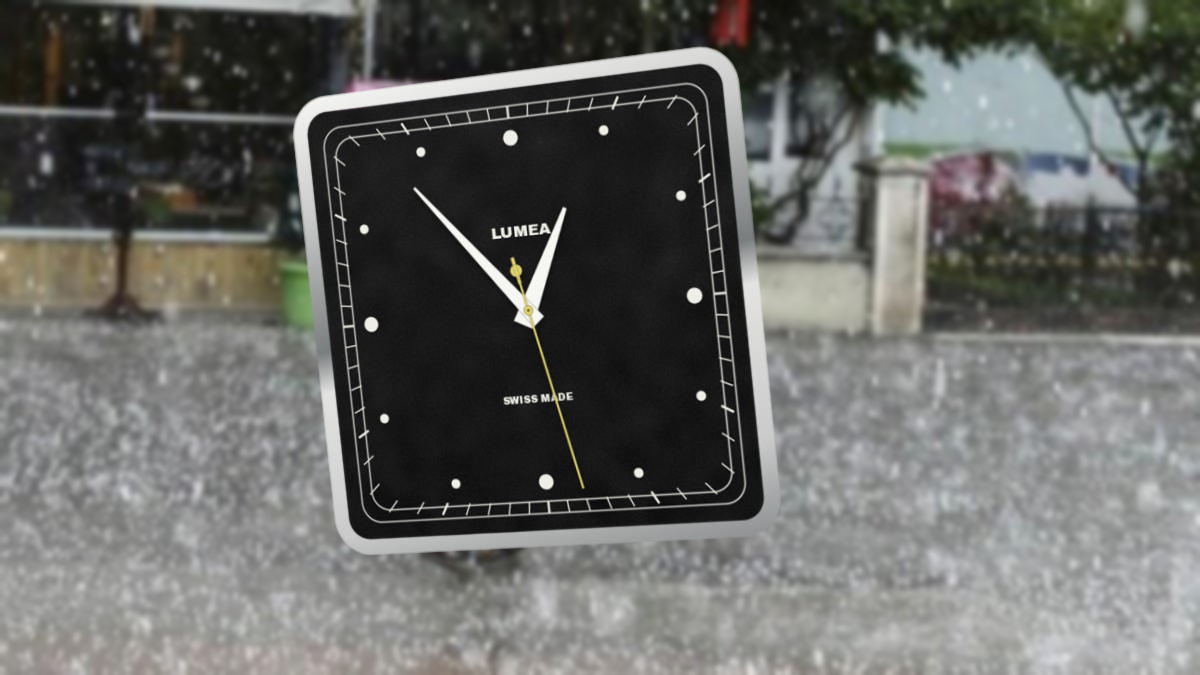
12 h 53 min 28 s
